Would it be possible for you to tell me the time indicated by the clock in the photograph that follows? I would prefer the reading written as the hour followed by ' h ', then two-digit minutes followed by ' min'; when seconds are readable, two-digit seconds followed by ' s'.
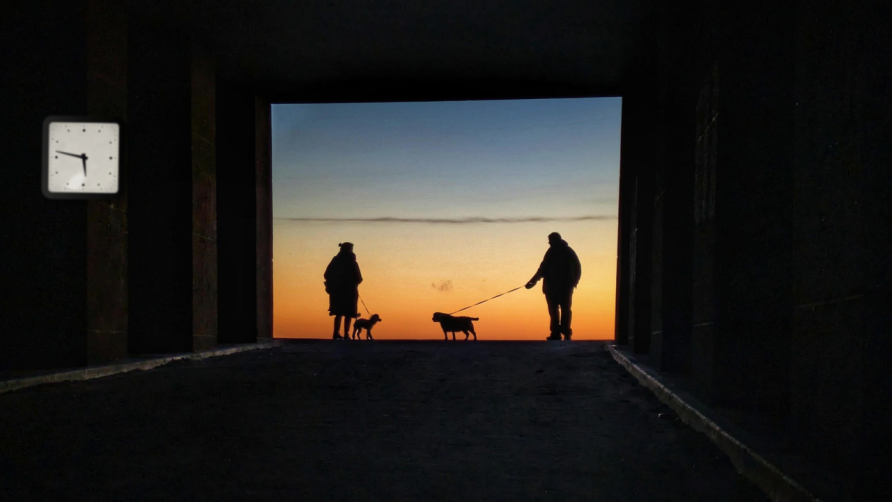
5 h 47 min
